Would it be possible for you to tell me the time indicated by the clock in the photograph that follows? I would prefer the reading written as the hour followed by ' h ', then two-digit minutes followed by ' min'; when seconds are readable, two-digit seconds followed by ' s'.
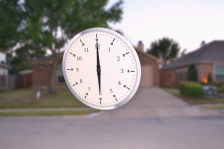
6 h 00 min
